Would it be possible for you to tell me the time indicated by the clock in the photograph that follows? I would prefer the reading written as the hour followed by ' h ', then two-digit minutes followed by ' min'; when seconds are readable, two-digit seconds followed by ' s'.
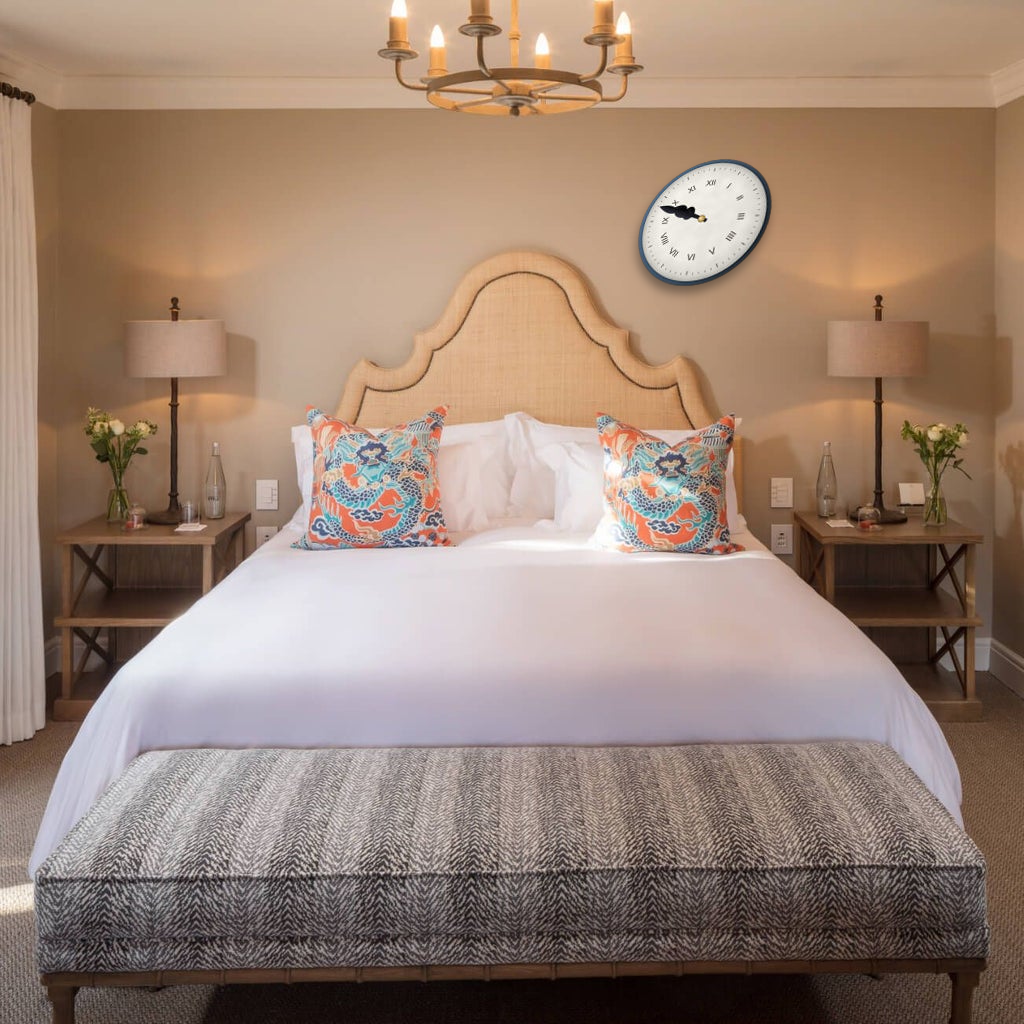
9 h 48 min
